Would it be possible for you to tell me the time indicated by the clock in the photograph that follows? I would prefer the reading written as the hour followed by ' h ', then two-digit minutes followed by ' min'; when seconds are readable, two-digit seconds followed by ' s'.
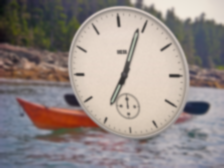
7 h 04 min
